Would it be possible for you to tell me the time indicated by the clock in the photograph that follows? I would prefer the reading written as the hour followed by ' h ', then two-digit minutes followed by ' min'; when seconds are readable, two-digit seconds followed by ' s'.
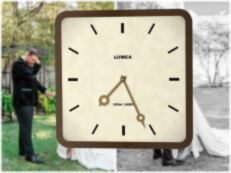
7 h 26 min
